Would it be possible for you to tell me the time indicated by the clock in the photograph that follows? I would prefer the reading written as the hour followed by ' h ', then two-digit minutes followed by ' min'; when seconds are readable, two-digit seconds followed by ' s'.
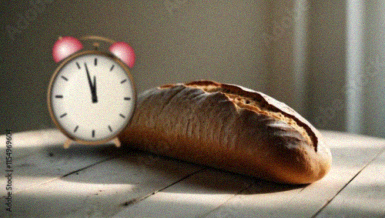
11 h 57 min
